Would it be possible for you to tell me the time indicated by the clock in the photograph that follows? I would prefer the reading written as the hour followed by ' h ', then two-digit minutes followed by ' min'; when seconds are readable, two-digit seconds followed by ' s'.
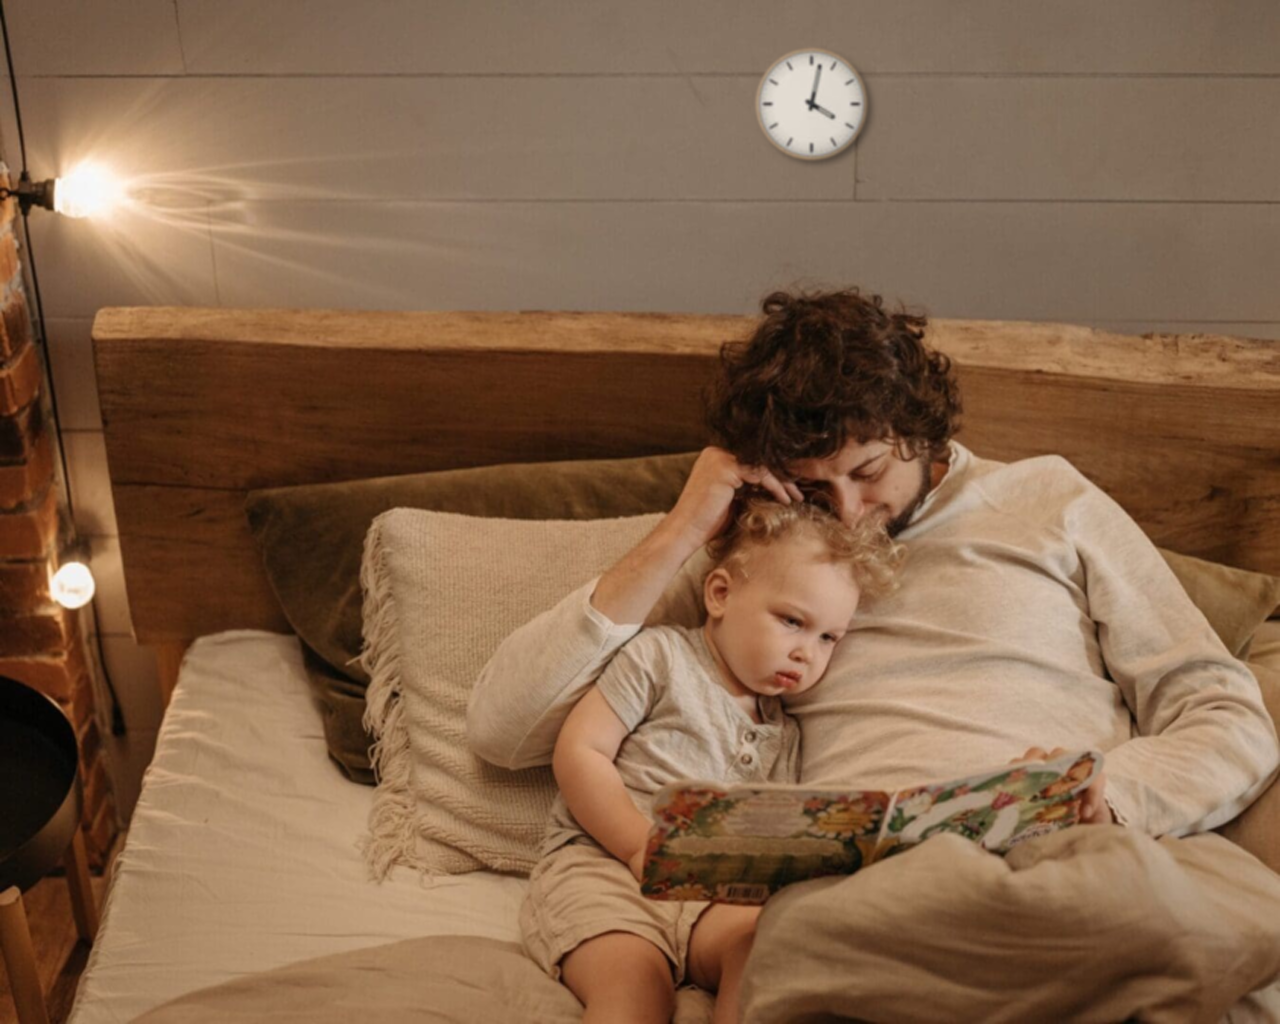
4 h 02 min
